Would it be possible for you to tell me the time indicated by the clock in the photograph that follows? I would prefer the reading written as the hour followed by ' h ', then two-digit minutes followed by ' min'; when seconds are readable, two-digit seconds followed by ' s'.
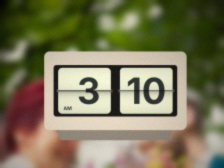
3 h 10 min
